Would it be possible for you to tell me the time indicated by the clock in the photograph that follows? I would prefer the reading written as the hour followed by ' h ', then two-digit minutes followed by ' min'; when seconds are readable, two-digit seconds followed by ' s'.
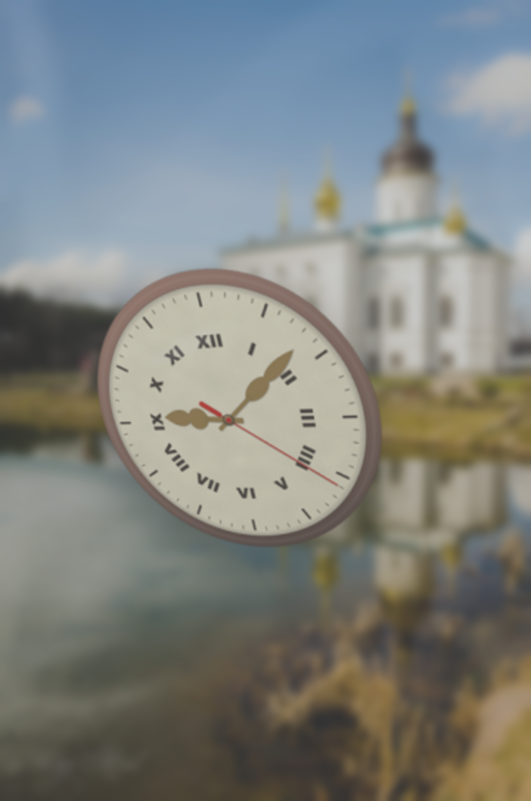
9 h 08 min 21 s
